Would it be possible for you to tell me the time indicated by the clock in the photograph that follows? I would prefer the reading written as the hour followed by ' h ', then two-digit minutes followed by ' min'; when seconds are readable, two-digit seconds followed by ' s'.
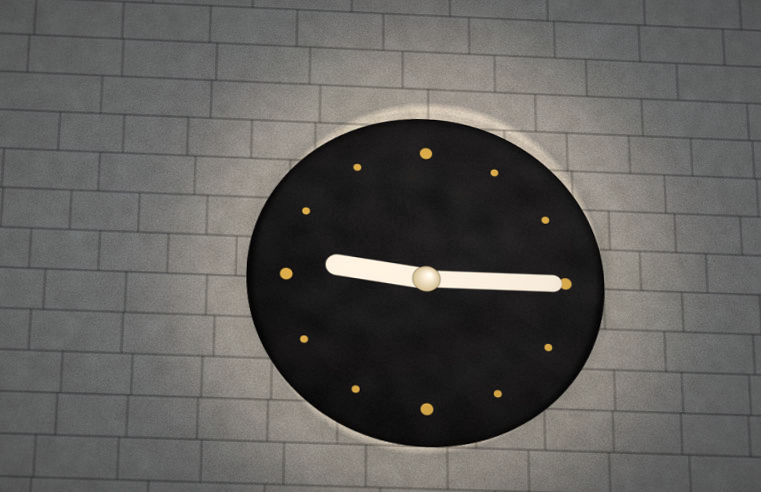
9 h 15 min
